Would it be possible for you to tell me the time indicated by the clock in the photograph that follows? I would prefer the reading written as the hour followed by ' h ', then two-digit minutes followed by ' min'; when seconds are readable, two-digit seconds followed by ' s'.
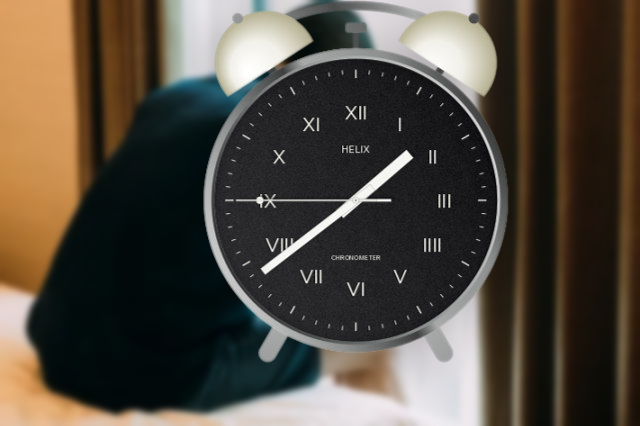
1 h 38 min 45 s
